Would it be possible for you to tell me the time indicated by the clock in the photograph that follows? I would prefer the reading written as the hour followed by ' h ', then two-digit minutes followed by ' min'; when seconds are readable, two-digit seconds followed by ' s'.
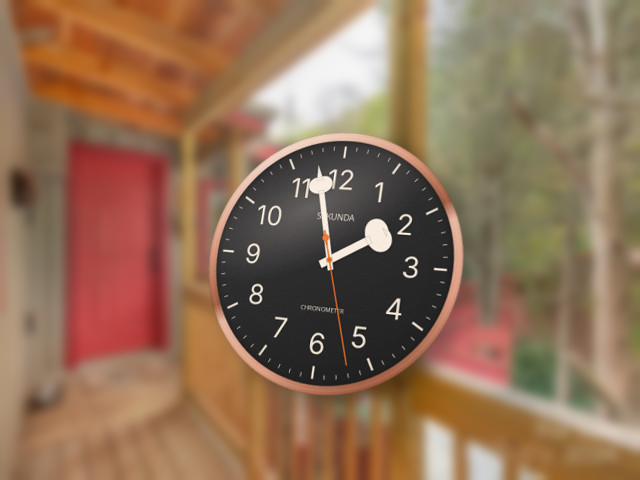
1 h 57 min 27 s
